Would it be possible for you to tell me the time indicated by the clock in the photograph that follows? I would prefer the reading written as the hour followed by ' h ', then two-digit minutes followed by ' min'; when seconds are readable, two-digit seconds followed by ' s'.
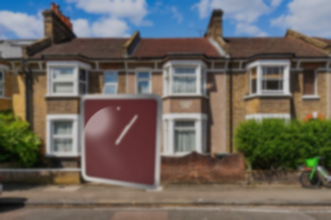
1 h 06 min
